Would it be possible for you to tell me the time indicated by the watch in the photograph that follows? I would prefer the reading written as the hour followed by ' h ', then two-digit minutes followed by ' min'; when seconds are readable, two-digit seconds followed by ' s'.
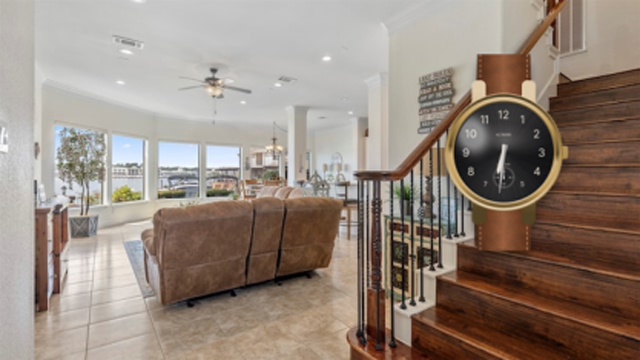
6 h 31 min
